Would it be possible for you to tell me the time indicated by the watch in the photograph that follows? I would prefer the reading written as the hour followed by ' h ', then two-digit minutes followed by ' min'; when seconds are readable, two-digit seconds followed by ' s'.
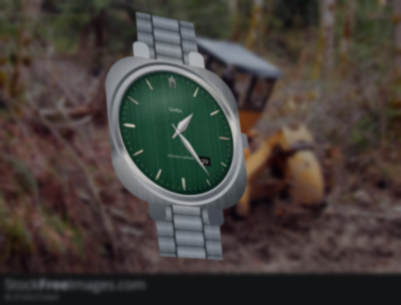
1 h 24 min
